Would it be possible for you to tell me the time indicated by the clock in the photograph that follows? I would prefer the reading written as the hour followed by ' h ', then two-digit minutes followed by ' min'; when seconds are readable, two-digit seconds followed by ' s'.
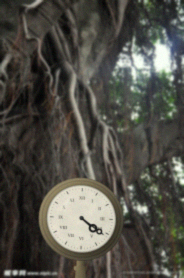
4 h 21 min
